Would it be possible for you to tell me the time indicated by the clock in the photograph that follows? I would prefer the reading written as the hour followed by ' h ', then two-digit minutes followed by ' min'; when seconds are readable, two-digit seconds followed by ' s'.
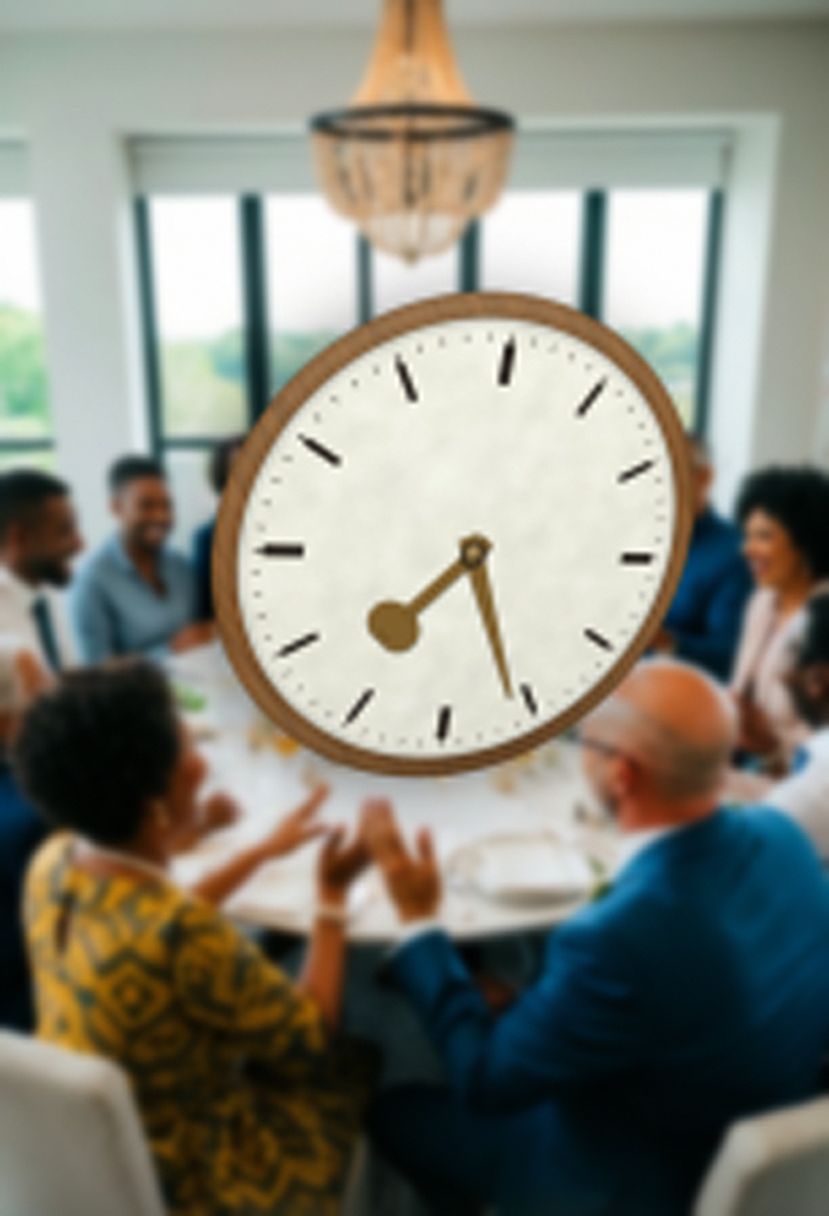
7 h 26 min
